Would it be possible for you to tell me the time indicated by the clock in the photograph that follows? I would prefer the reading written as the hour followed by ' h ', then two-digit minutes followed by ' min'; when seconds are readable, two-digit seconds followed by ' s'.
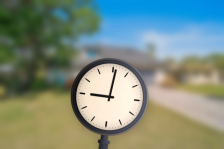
9 h 01 min
